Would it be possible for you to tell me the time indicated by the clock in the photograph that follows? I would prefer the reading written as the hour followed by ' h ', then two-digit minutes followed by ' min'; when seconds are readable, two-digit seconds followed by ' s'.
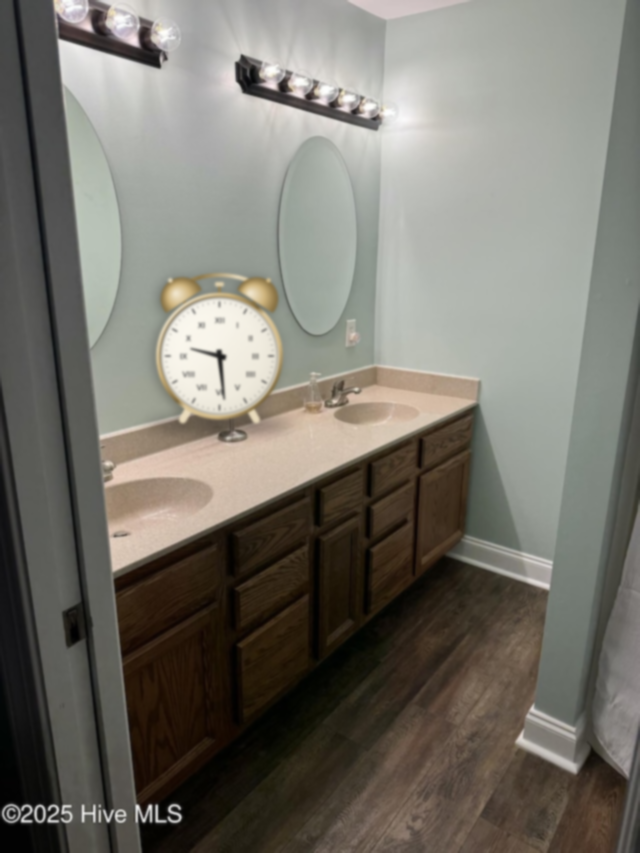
9 h 29 min
